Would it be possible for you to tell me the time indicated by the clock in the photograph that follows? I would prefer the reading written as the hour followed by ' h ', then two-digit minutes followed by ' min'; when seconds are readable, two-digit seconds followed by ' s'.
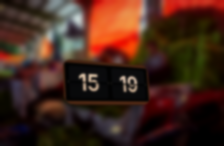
15 h 19 min
